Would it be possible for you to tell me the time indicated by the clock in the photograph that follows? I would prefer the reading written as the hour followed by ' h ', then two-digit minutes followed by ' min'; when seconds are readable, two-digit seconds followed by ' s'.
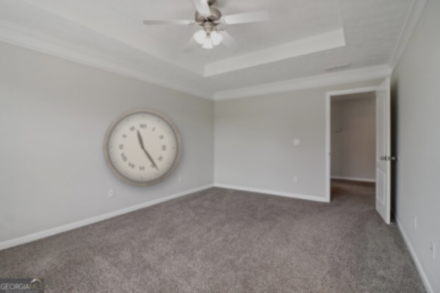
11 h 24 min
